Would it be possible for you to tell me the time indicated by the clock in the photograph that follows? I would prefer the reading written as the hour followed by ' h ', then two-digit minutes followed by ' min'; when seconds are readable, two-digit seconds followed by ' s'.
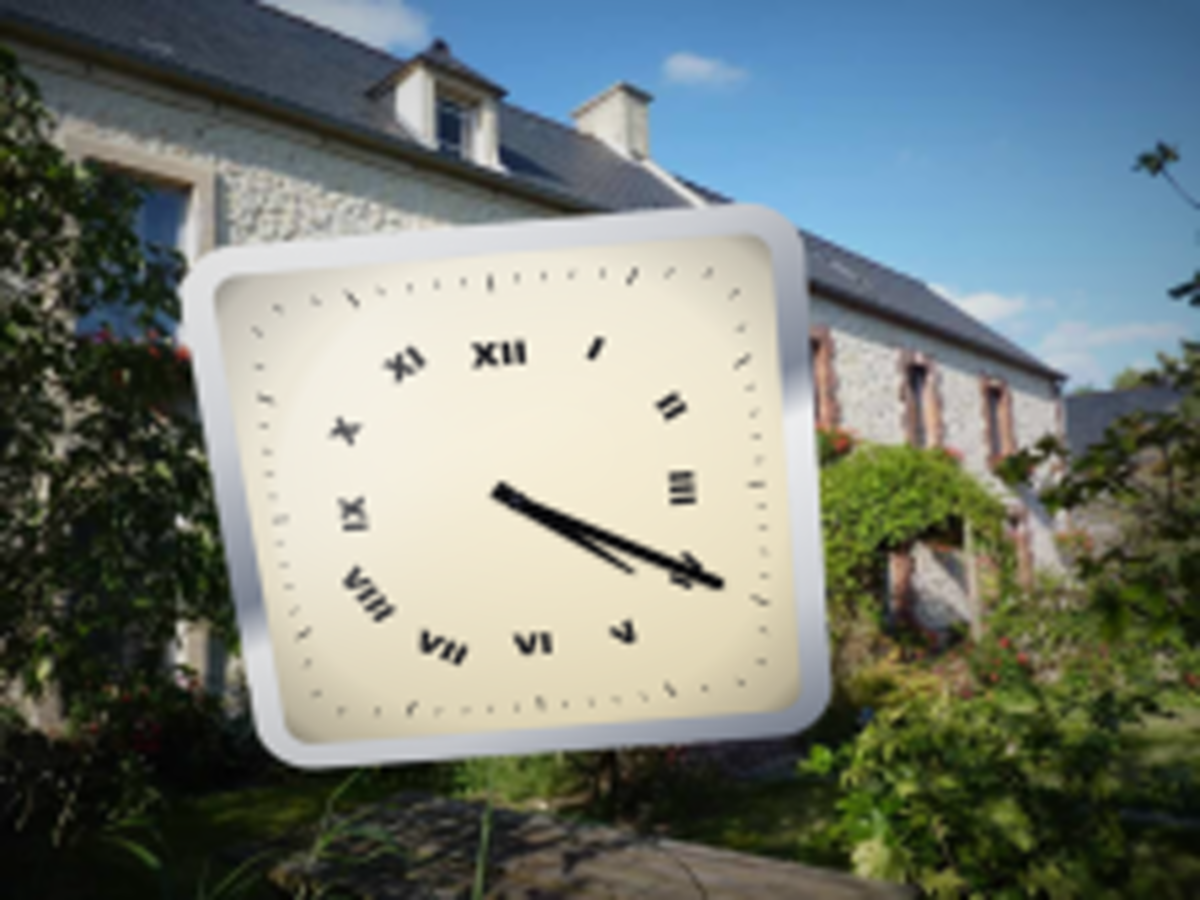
4 h 20 min
